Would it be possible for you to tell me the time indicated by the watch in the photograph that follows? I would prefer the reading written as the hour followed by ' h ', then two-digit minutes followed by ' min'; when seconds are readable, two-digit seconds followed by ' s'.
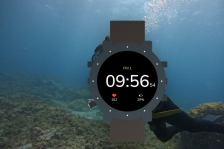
9 h 56 min
